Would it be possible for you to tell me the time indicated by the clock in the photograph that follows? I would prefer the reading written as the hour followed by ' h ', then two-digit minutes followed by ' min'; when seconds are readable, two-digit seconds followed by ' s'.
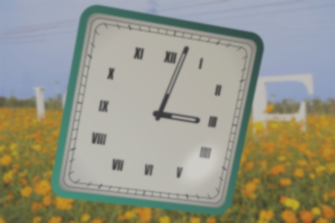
3 h 02 min
